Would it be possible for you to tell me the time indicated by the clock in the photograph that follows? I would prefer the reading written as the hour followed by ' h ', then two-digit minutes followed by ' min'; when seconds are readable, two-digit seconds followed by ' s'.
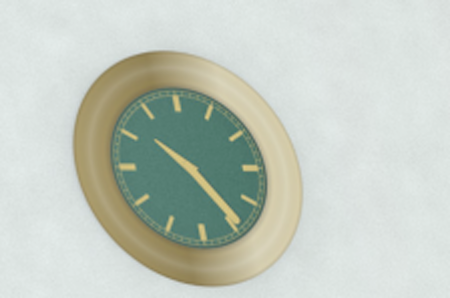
10 h 24 min
